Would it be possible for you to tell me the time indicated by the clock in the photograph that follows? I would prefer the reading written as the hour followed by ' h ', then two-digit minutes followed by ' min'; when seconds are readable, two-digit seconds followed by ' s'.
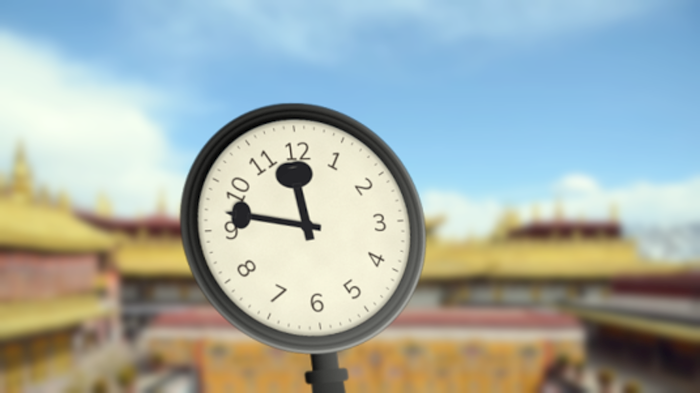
11 h 47 min
